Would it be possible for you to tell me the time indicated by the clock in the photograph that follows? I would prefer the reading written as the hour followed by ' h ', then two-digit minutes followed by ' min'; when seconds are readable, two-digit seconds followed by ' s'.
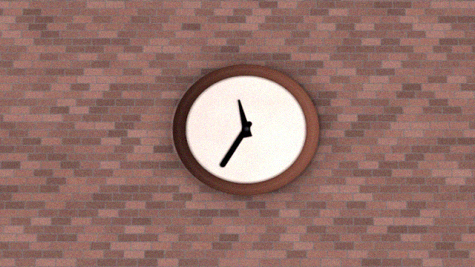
11 h 35 min
